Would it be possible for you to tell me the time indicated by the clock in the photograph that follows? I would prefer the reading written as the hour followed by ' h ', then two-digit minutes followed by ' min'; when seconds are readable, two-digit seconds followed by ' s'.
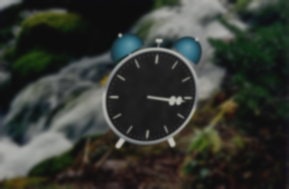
3 h 16 min
